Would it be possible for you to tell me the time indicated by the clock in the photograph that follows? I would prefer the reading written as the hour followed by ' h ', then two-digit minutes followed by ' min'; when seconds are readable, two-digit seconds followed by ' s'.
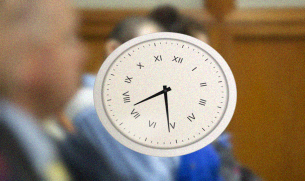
7 h 26 min
